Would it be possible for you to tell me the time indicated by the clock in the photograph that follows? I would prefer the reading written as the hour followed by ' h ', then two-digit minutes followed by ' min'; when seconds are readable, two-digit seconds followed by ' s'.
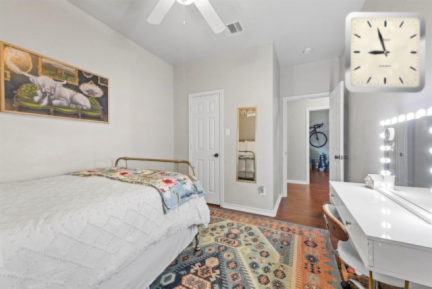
8 h 57 min
